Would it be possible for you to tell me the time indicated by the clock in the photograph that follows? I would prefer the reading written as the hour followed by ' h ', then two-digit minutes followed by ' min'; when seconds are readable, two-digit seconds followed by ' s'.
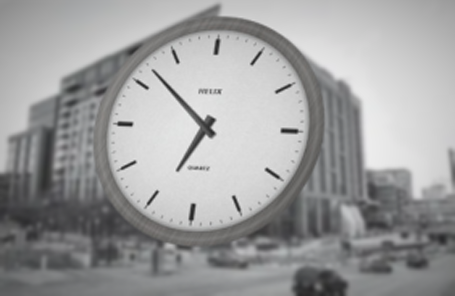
6 h 52 min
